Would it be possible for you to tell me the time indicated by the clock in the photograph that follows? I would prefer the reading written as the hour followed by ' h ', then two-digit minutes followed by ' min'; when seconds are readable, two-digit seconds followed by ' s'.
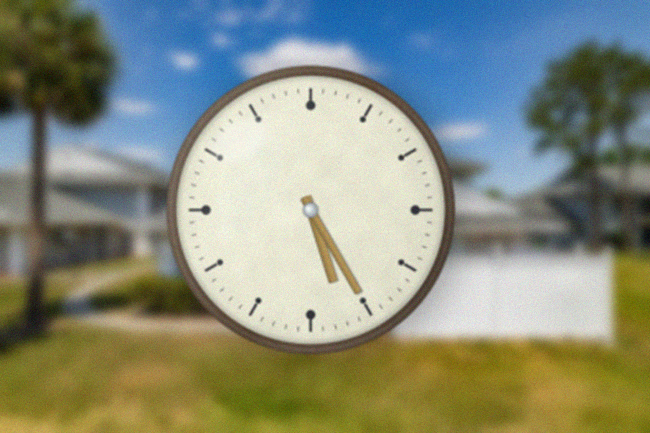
5 h 25 min
